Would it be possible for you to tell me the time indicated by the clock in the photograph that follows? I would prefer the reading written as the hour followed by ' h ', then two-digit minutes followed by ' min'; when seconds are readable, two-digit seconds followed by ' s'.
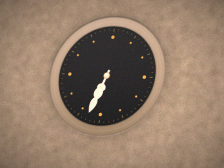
6 h 33 min
